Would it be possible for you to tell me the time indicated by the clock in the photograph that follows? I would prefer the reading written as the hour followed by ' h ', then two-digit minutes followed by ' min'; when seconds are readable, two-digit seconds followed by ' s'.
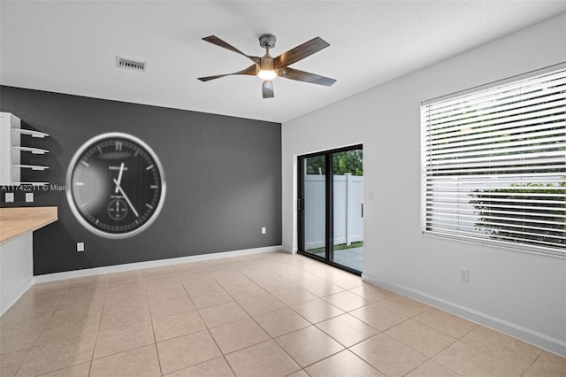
12 h 24 min
